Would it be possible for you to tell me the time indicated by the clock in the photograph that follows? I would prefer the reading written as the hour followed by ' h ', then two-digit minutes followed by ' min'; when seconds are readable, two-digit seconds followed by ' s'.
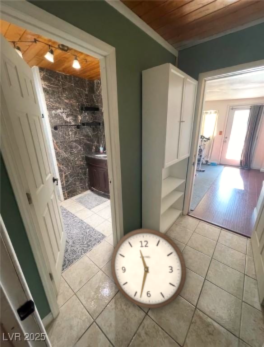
11 h 33 min
